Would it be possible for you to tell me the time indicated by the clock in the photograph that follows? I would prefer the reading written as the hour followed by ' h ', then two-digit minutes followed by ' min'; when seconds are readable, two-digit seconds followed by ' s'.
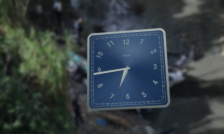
6 h 44 min
